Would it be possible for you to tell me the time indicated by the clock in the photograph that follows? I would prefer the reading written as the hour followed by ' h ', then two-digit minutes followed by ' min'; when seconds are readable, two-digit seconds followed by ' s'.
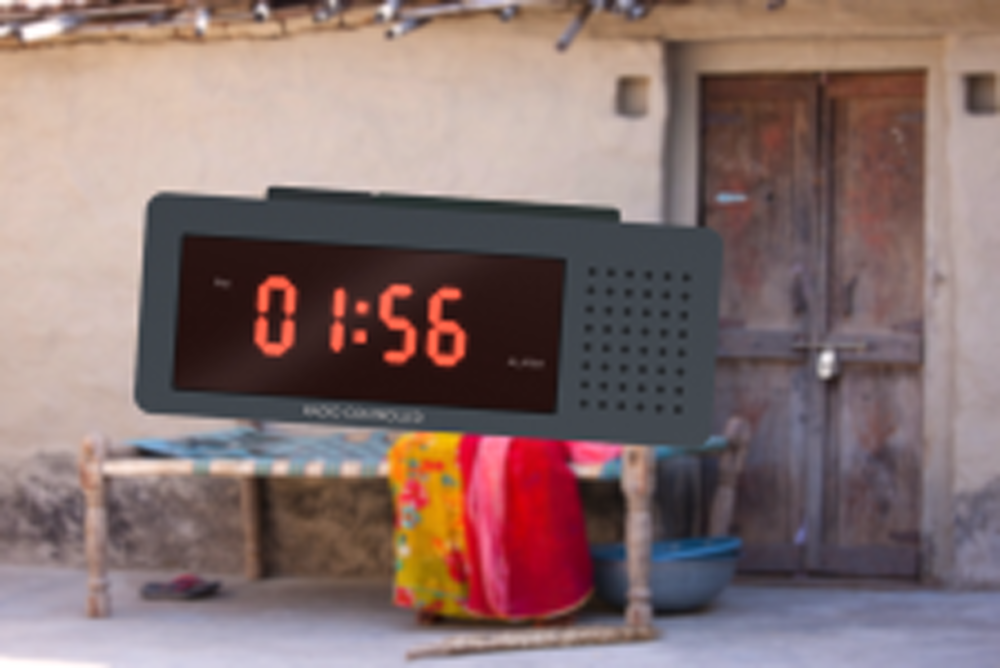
1 h 56 min
